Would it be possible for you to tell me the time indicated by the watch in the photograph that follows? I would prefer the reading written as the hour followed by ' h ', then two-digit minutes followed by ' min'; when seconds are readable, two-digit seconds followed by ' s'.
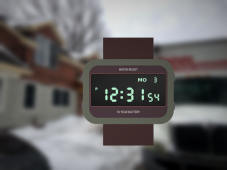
12 h 31 min 54 s
